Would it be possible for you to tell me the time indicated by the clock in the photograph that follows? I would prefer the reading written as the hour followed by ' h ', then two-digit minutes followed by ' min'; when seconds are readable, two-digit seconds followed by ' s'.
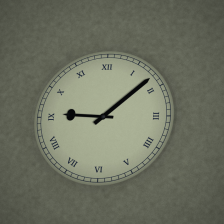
9 h 08 min
